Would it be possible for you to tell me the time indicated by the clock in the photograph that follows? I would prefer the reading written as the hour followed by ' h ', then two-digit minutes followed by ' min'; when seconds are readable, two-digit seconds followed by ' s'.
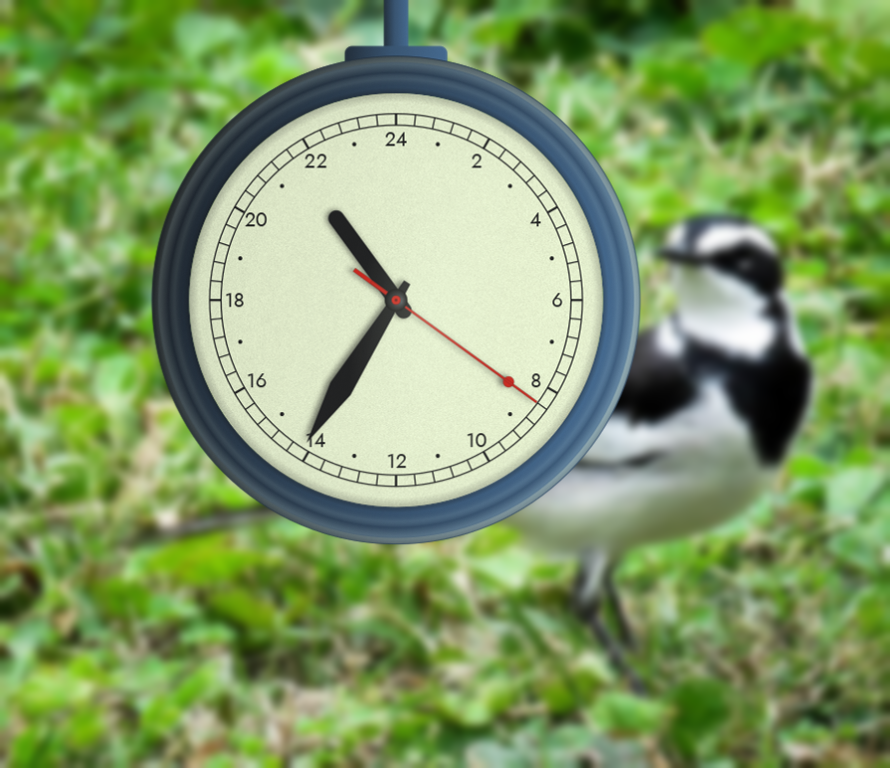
21 h 35 min 21 s
